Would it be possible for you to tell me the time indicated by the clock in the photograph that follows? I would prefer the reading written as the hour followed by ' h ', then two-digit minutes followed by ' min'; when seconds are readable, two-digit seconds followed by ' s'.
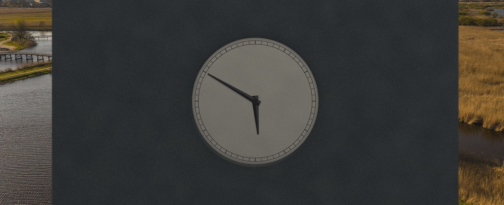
5 h 50 min
